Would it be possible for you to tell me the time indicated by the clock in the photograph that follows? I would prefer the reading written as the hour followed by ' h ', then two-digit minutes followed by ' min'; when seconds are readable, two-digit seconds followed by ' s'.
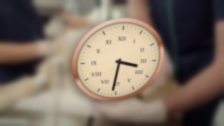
3 h 31 min
